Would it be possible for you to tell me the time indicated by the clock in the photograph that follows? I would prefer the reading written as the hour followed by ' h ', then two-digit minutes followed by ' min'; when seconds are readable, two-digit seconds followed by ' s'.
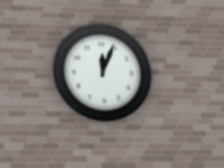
12 h 04 min
